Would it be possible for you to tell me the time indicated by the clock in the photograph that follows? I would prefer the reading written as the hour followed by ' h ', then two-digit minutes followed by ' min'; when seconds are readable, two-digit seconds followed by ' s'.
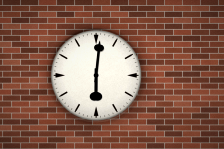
6 h 01 min
